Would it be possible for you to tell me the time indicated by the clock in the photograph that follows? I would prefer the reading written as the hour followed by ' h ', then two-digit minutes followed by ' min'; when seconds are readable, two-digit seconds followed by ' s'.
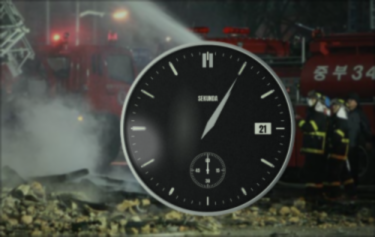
1 h 05 min
